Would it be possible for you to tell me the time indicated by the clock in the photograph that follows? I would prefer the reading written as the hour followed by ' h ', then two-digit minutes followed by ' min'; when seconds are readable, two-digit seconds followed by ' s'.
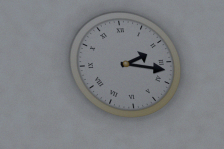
2 h 17 min
